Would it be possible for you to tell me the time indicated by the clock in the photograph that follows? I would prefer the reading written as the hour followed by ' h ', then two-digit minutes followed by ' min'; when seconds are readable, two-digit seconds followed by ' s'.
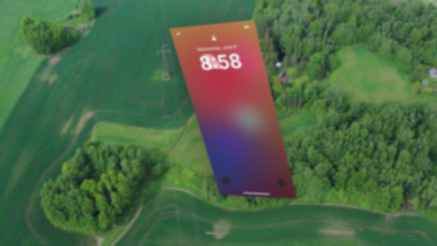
8 h 58 min
